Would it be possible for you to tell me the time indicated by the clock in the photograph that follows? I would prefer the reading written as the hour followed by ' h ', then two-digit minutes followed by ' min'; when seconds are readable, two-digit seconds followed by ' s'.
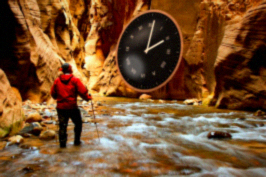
2 h 01 min
